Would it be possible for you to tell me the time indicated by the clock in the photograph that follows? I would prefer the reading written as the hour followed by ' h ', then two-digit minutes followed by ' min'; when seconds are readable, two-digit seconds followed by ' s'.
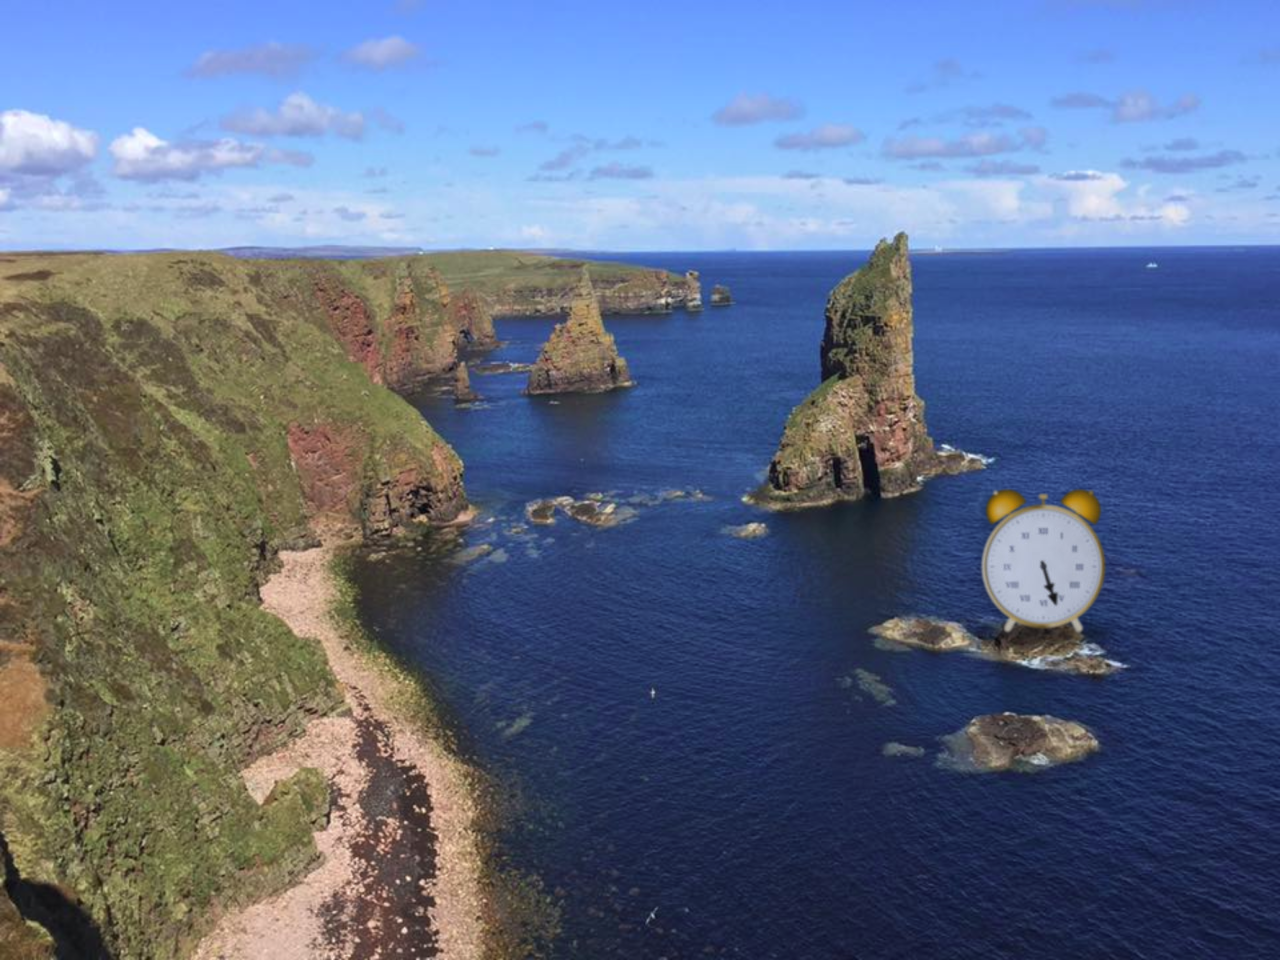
5 h 27 min
